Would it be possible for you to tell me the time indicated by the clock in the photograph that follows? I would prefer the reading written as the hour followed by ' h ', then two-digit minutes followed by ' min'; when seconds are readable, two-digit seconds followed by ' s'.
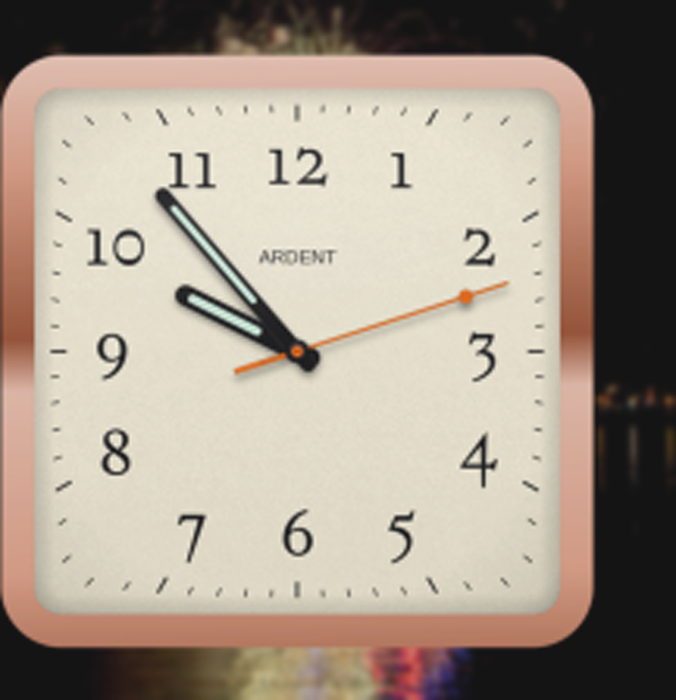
9 h 53 min 12 s
